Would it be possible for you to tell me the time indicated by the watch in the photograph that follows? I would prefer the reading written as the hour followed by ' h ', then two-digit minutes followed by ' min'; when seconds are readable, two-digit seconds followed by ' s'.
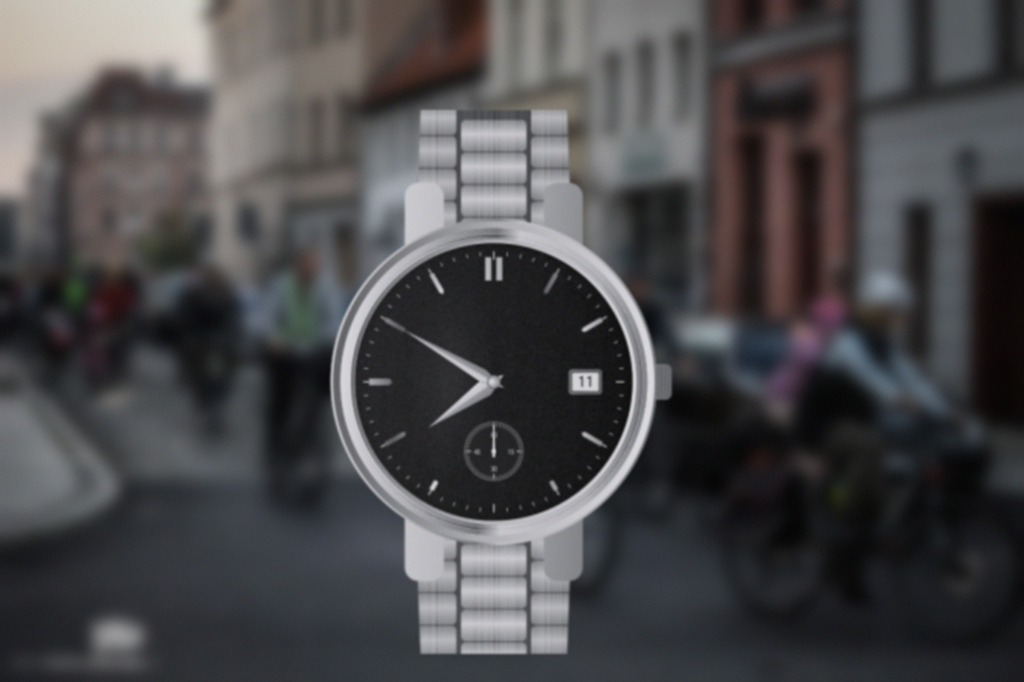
7 h 50 min
